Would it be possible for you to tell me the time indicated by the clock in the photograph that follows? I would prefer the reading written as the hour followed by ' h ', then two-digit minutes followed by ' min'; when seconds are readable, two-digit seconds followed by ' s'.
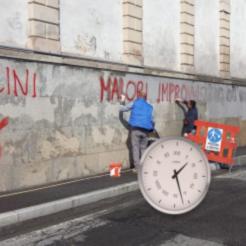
1 h 27 min
